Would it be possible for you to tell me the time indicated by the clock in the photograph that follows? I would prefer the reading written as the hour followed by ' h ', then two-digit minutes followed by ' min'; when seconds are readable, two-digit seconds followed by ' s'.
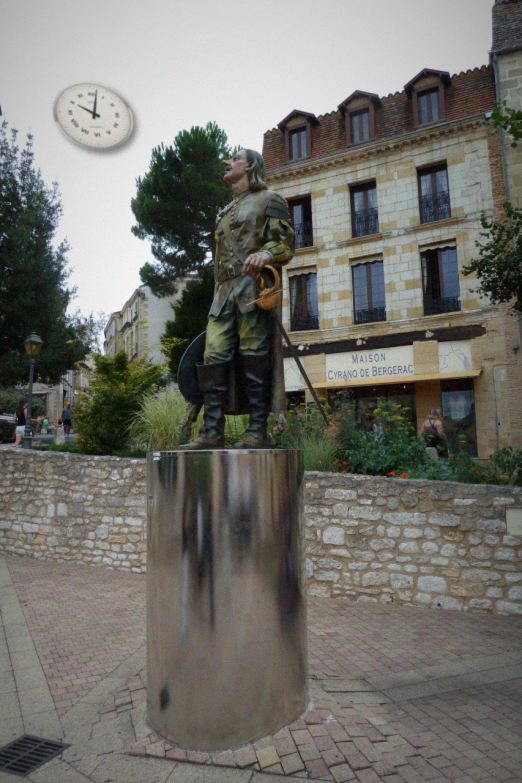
10 h 02 min
